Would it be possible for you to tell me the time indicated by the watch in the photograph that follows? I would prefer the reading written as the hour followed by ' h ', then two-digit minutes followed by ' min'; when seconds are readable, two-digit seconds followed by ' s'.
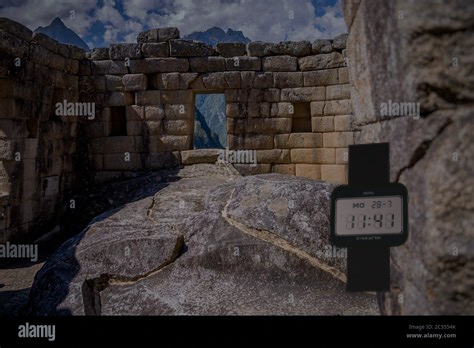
11 h 41 min
